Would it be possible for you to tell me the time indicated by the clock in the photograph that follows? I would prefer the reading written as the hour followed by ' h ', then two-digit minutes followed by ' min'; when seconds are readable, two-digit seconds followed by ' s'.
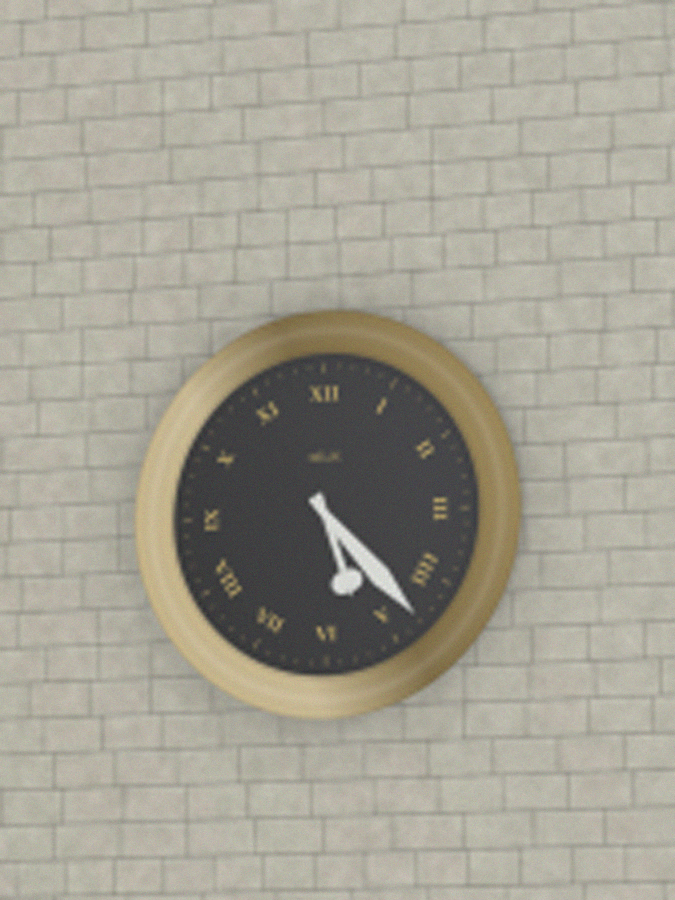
5 h 23 min
